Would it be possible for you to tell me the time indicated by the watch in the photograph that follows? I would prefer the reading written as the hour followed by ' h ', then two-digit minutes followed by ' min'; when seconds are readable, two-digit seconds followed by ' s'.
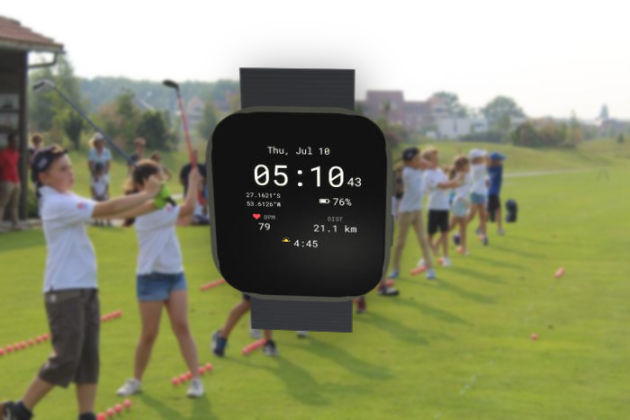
5 h 10 min 43 s
